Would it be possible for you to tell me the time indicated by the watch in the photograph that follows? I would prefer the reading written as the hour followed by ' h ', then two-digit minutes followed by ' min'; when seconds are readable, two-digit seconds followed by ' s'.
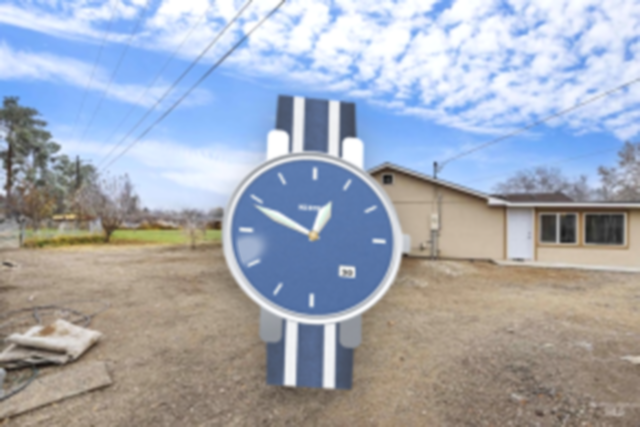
12 h 49 min
